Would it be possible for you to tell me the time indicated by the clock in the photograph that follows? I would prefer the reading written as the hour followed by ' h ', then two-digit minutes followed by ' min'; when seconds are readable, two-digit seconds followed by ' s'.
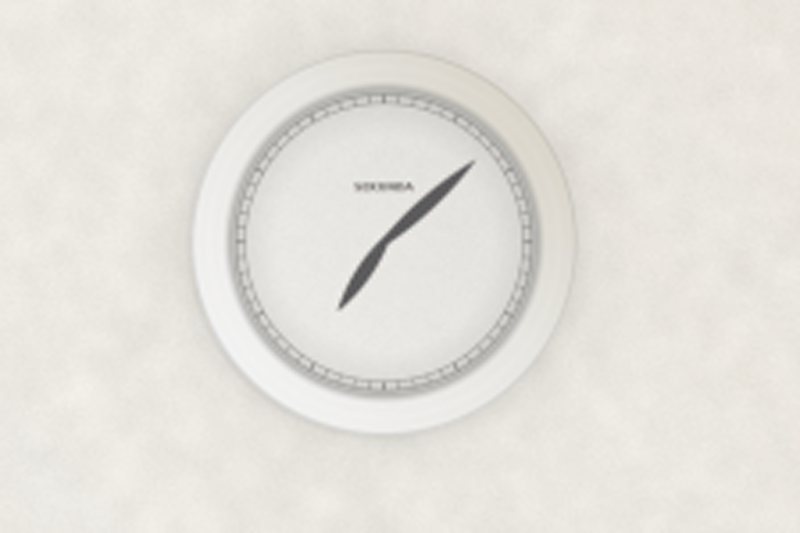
7 h 08 min
